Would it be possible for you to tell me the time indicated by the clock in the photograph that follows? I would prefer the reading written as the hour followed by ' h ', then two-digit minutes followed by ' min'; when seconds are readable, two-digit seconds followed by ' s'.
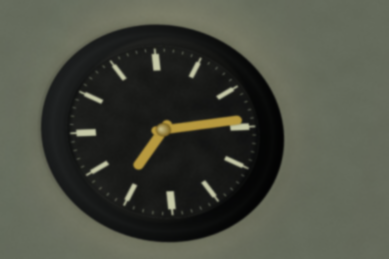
7 h 14 min
